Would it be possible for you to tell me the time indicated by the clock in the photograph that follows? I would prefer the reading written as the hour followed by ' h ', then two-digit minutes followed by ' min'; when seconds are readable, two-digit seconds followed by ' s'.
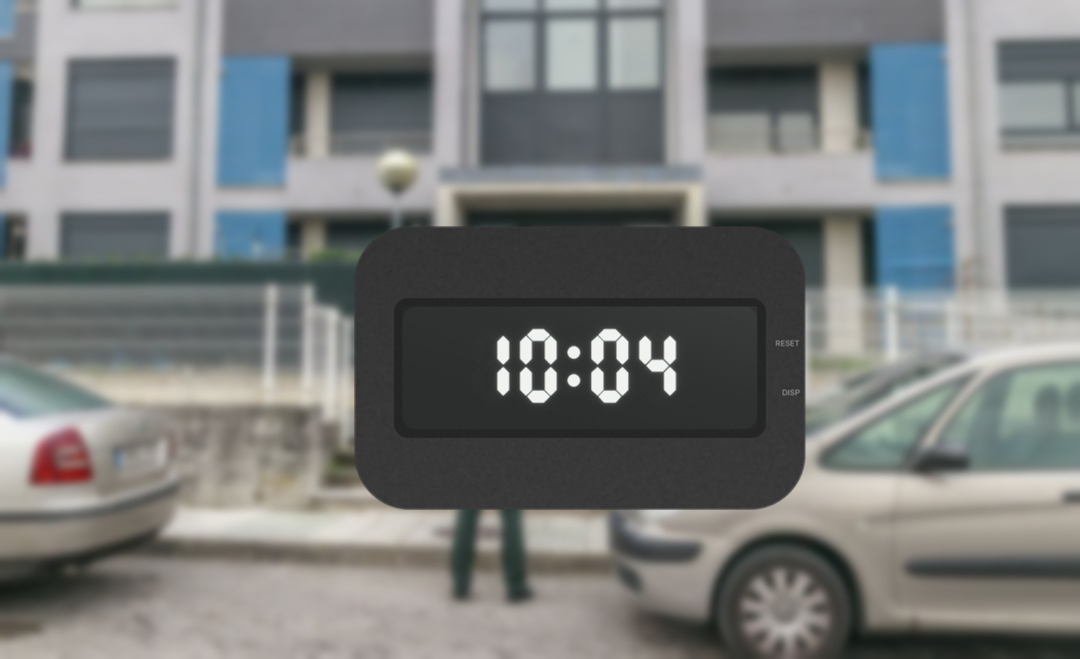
10 h 04 min
